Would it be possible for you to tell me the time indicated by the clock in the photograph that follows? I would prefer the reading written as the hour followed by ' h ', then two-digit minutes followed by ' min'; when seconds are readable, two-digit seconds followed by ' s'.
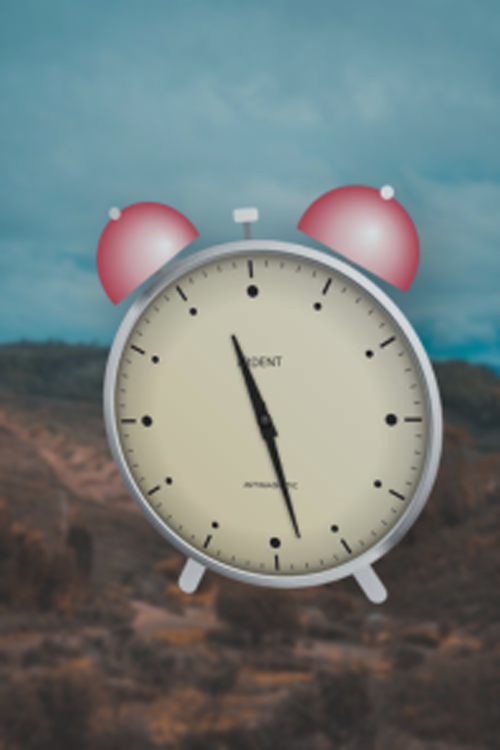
11 h 28 min
